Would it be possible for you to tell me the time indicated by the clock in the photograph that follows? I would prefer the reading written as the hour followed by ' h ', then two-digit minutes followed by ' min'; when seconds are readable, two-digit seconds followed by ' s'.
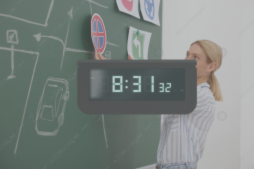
8 h 31 min 32 s
